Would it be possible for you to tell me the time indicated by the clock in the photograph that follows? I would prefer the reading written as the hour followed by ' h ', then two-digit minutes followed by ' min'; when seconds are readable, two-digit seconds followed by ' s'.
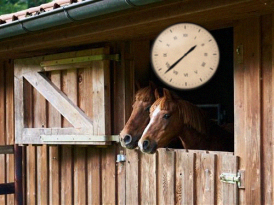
1 h 38 min
